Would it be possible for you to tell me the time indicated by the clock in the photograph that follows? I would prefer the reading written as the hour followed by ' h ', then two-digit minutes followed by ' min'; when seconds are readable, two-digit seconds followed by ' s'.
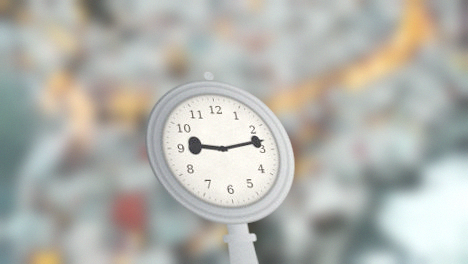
9 h 13 min
